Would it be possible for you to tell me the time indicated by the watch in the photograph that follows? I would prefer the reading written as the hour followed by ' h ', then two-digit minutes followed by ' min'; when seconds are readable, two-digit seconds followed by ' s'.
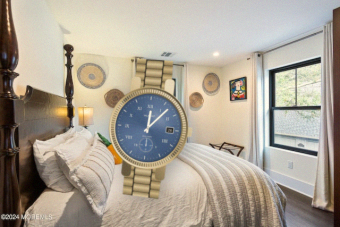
12 h 07 min
